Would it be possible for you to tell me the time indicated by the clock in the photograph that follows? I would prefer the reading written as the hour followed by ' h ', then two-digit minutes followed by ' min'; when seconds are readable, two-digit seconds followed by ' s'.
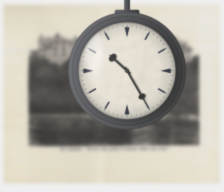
10 h 25 min
